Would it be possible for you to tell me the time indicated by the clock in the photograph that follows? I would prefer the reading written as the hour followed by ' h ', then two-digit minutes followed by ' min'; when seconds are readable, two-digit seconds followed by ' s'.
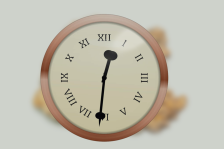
12 h 31 min
